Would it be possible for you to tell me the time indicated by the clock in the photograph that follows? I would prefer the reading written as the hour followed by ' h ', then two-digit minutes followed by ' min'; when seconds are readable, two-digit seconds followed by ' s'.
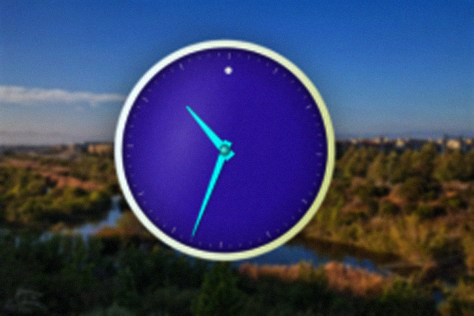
10 h 33 min
